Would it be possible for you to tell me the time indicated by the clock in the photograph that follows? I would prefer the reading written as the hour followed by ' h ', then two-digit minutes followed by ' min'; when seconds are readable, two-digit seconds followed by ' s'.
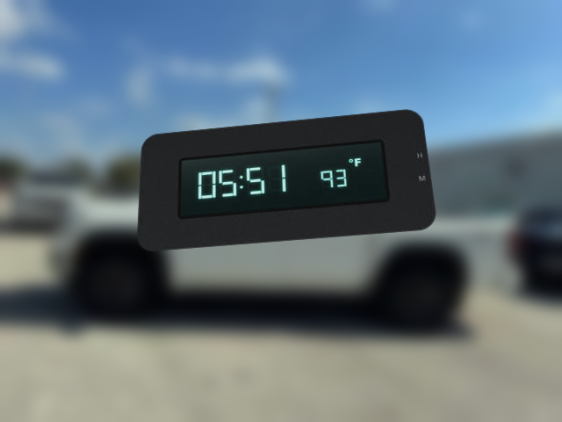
5 h 51 min
